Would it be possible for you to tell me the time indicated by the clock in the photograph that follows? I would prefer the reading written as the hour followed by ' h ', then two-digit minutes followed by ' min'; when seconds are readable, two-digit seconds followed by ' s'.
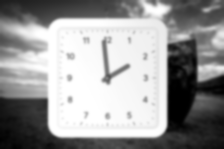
1 h 59 min
